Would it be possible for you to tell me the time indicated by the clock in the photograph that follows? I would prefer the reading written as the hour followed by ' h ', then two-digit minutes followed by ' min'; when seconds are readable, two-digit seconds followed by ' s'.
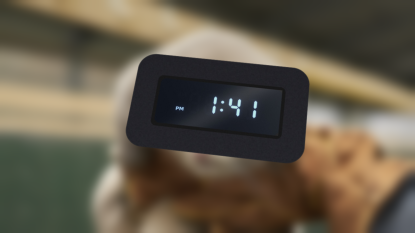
1 h 41 min
